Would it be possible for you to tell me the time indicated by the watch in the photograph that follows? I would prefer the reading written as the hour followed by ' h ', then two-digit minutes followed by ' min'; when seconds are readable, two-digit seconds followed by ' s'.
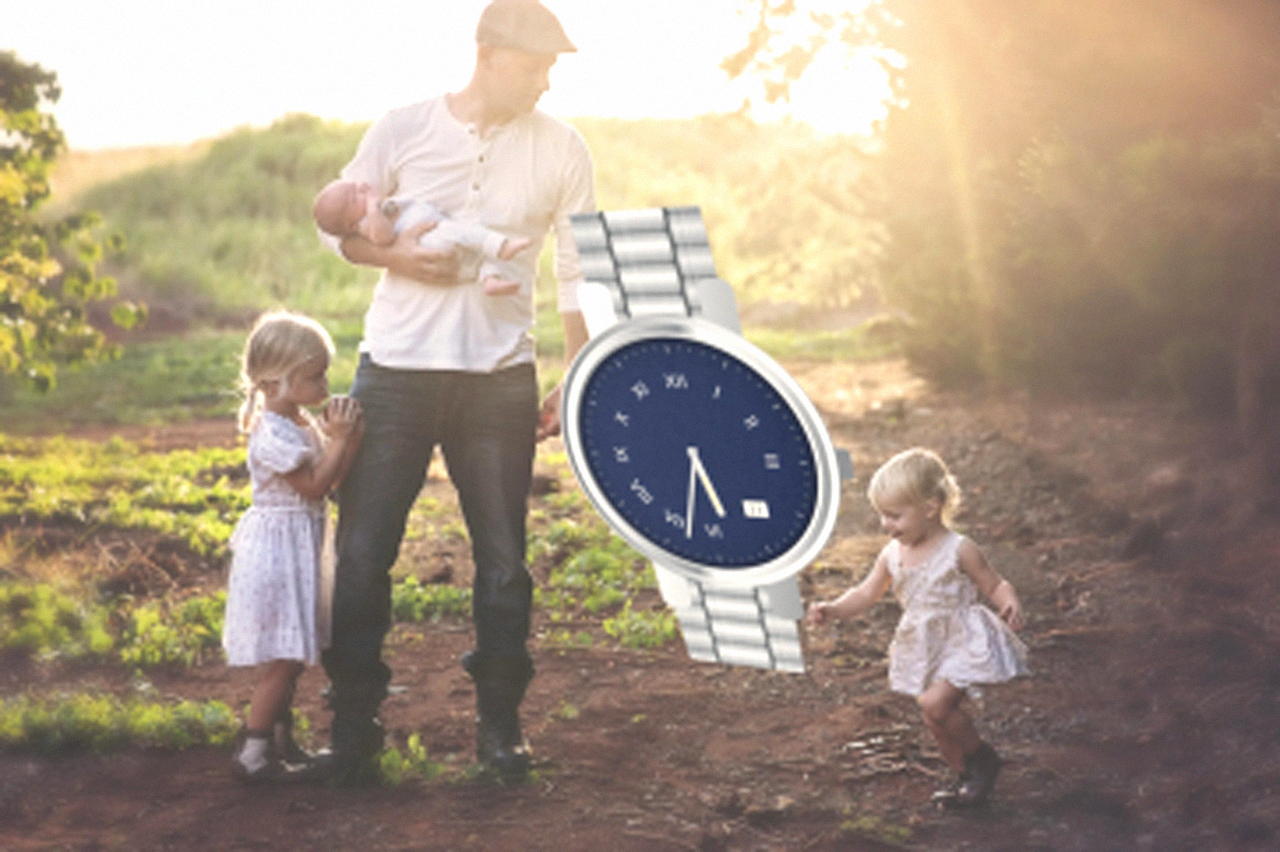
5 h 33 min
